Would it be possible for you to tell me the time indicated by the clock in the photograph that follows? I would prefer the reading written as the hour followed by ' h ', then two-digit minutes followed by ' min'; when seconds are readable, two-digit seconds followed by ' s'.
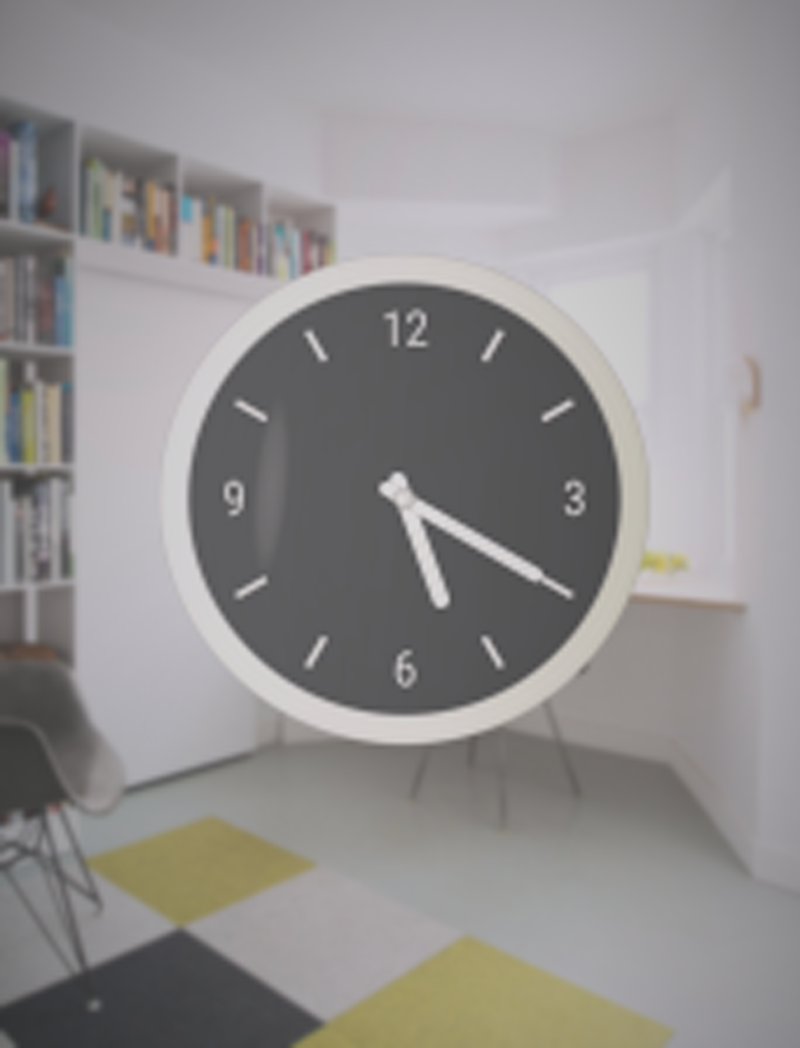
5 h 20 min
